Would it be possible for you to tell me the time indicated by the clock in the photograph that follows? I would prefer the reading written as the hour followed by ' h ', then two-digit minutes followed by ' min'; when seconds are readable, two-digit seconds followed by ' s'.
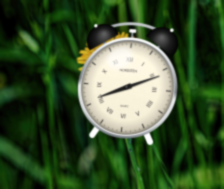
8 h 11 min
